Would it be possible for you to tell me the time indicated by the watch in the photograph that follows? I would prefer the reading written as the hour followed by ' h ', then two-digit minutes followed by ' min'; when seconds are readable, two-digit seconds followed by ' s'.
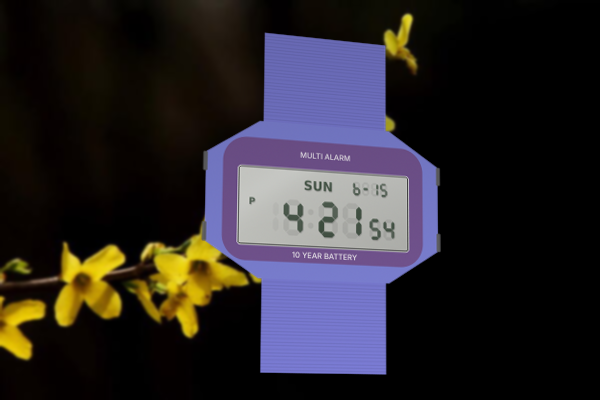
4 h 21 min 54 s
